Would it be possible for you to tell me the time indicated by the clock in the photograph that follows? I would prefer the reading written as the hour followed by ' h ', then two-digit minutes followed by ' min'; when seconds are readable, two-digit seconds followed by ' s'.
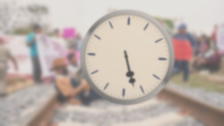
5 h 27 min
